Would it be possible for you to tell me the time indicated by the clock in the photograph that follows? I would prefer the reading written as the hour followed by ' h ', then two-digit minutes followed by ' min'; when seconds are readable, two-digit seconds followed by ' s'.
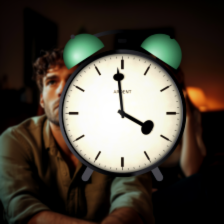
3 h 59 min
